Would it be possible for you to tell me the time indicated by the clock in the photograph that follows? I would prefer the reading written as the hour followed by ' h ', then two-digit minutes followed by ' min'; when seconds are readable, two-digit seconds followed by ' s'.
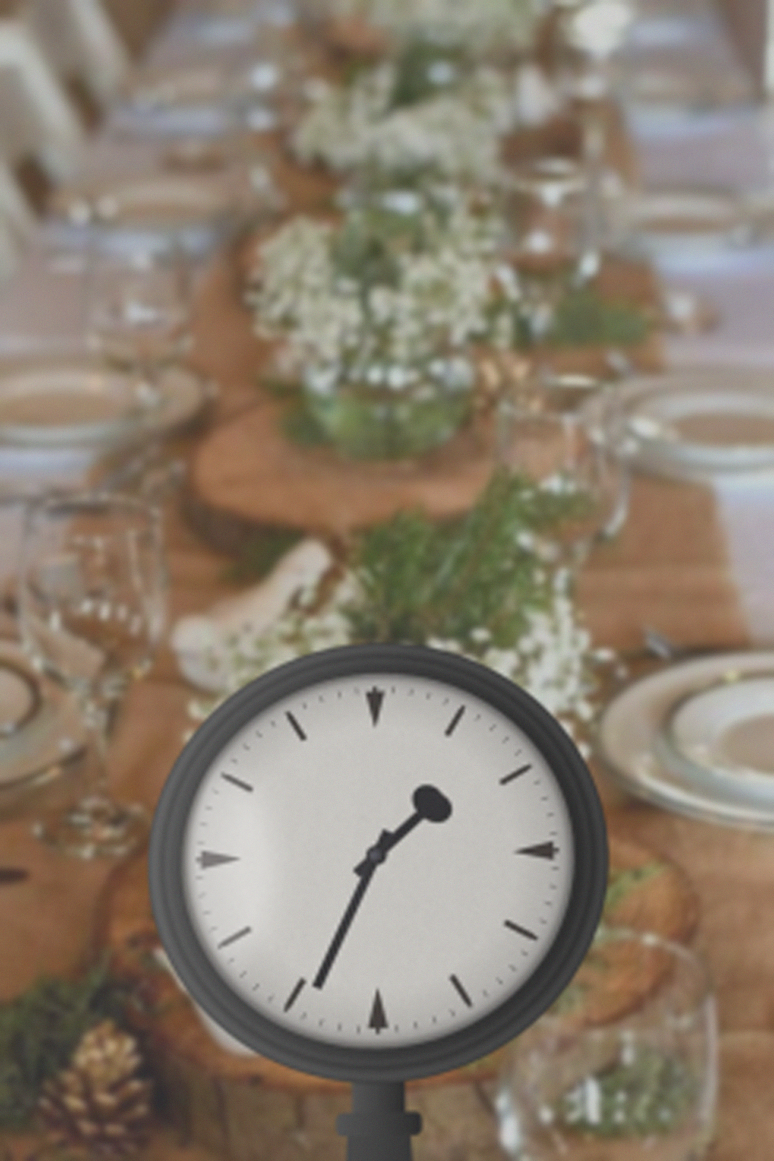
1 h 34 min
